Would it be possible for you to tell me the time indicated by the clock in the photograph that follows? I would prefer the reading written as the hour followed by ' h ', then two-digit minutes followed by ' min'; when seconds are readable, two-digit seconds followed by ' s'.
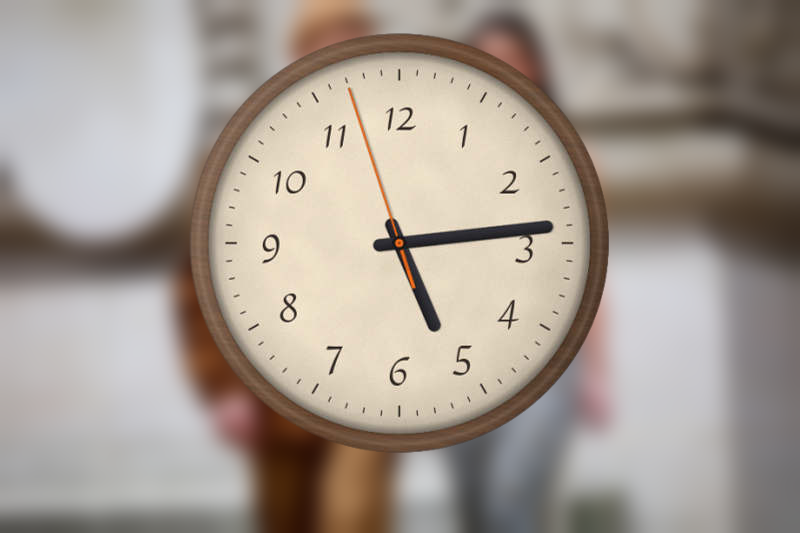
5 h 13 min 57 s
